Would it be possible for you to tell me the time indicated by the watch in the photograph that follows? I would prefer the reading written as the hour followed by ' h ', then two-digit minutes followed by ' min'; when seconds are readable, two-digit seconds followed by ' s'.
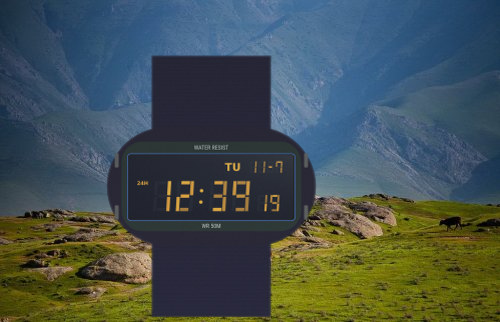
12 h 39 min 19 s
